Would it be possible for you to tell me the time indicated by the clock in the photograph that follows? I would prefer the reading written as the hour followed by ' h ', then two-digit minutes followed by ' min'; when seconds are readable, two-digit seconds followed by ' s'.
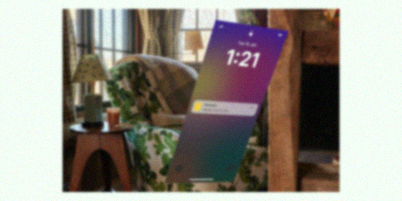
1 h 21 min
